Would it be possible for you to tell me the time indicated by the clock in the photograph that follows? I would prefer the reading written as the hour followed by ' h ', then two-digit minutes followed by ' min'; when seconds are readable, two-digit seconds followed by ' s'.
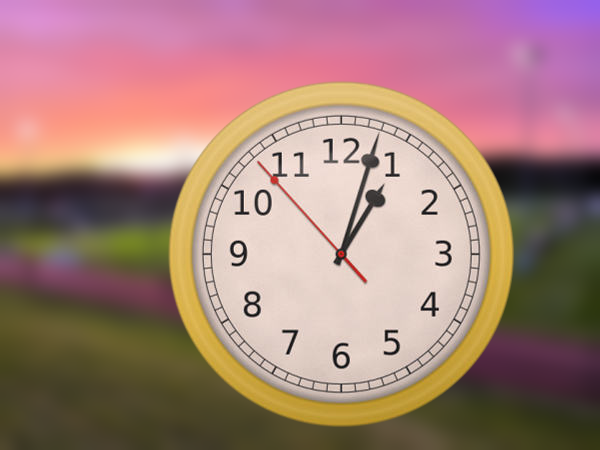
1 h 02 min 53 s
